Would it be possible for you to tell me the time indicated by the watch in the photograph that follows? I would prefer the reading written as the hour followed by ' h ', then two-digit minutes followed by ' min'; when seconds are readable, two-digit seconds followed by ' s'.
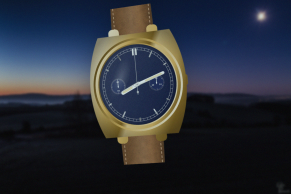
8 h 12 min
